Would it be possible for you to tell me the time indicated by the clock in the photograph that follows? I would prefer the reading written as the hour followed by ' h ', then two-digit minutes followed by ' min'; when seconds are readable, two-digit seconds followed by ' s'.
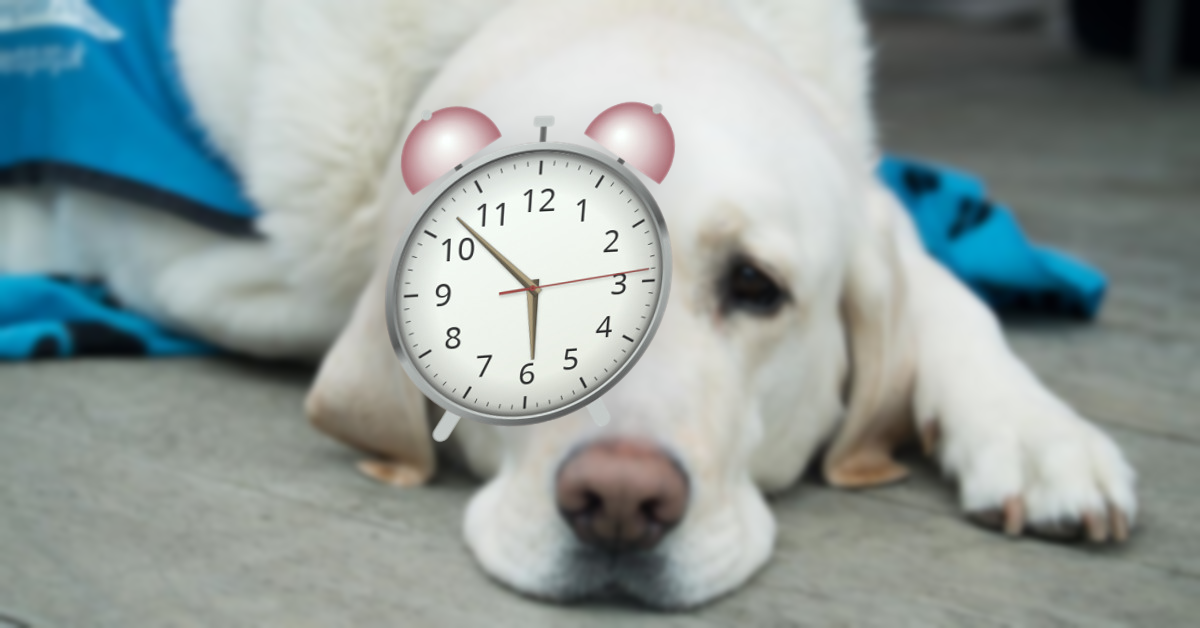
5 h 52 min 14 s
